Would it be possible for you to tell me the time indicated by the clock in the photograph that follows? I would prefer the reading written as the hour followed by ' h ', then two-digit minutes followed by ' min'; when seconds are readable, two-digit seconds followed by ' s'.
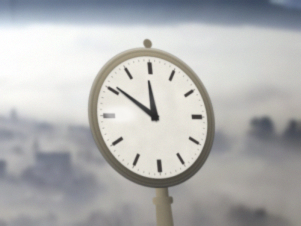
11 h 51 min
